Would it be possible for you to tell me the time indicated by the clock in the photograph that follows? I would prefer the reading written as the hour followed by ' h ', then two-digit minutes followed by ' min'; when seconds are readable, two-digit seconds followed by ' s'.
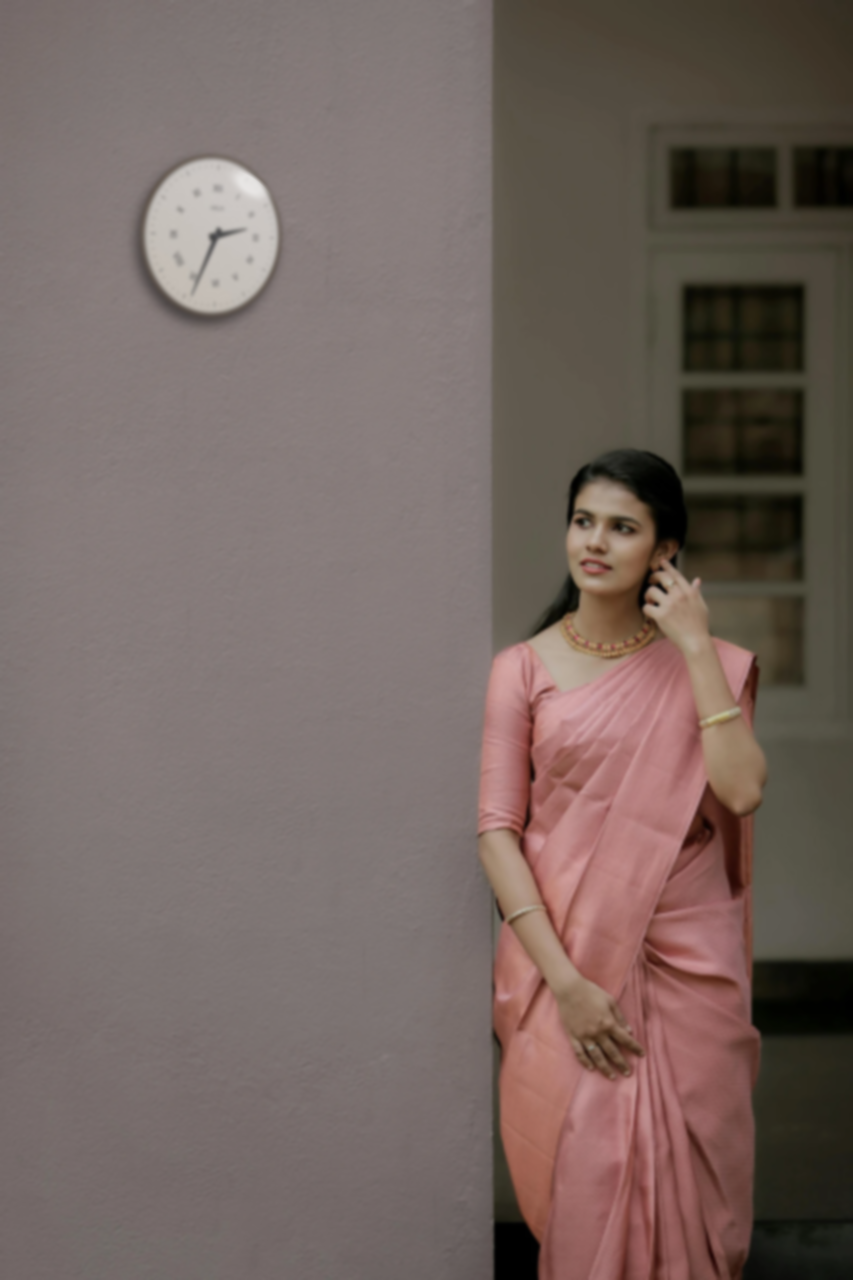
2 h 34 min
